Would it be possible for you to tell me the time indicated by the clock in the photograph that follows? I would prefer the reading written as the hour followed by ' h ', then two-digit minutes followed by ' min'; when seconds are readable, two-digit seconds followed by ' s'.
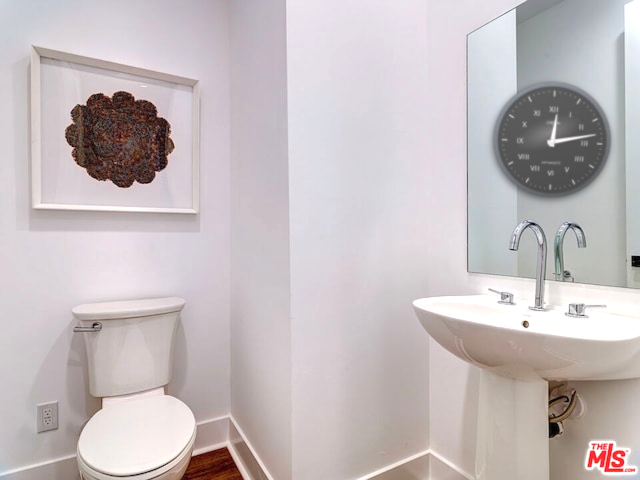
12 h 13 min
